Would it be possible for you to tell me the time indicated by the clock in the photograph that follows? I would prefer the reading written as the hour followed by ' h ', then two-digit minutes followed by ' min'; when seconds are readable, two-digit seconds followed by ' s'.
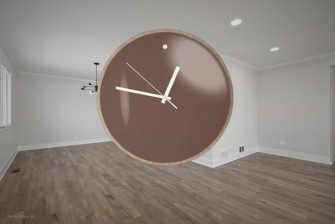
12 h 46 min 52 s
